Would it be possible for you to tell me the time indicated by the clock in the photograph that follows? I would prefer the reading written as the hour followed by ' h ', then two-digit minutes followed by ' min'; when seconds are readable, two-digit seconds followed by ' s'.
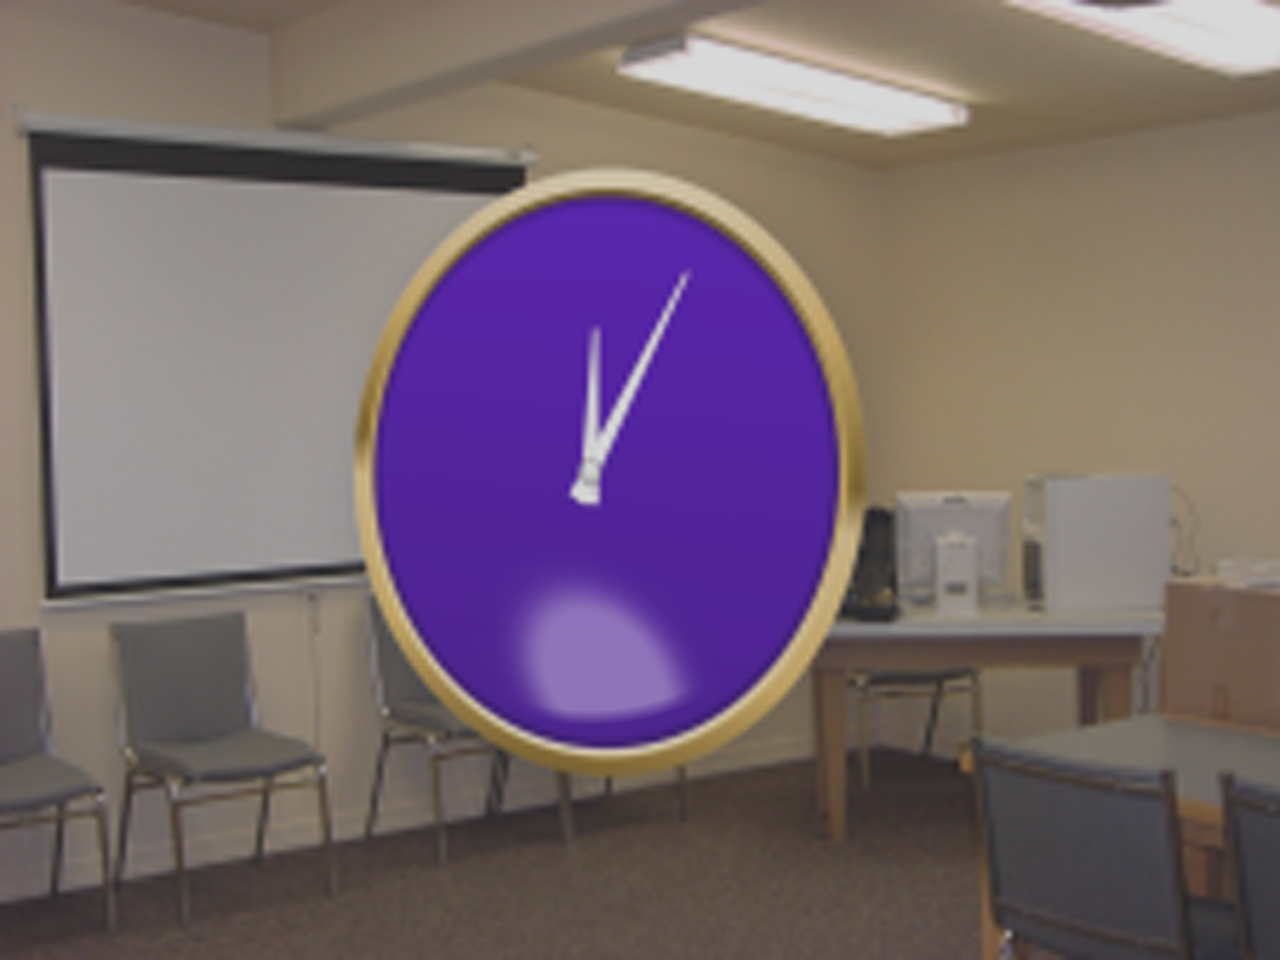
12 h 05 min
